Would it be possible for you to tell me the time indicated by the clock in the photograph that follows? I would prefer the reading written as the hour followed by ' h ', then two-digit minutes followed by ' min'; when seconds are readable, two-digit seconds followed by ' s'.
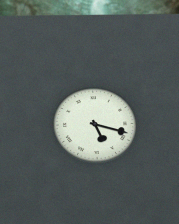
5 h 18 min
